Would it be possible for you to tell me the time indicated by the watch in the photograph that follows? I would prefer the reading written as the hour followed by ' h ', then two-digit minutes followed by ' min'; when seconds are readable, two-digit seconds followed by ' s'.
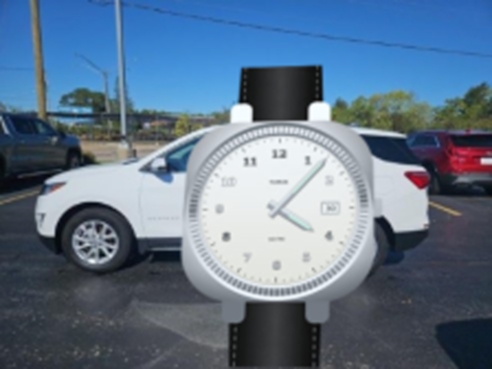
4 h 07 min
